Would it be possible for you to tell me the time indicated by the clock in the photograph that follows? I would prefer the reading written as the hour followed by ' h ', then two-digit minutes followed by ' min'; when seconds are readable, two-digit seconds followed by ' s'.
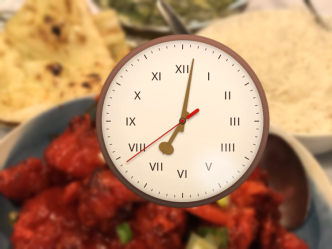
7 h 01 min 39 s
